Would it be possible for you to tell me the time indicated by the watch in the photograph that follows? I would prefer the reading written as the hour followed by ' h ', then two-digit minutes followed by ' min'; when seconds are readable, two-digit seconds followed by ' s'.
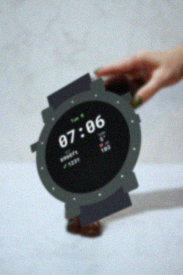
7 h 06 min
